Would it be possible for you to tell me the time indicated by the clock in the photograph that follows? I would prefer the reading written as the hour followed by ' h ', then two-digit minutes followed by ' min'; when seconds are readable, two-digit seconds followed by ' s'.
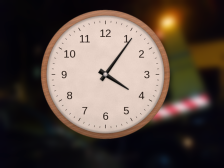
4 h 06 min
